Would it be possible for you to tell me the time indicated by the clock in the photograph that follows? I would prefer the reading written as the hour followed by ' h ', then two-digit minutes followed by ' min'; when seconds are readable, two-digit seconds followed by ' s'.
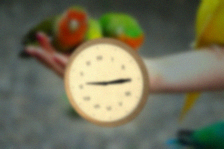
9 h 15 min
